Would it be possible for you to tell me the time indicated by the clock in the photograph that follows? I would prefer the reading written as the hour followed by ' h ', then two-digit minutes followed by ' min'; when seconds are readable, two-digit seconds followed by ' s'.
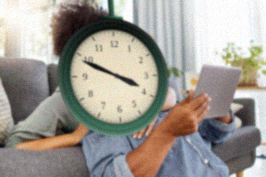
3 h 49 min
